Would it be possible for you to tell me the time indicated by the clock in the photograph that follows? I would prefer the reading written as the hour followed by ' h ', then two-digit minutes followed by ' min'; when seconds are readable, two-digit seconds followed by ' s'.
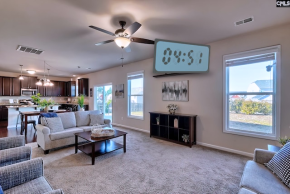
4 h 51 min
